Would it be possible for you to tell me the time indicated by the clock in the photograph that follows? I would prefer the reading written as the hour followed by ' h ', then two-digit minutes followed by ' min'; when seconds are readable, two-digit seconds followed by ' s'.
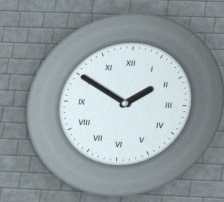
1 h 50 min
